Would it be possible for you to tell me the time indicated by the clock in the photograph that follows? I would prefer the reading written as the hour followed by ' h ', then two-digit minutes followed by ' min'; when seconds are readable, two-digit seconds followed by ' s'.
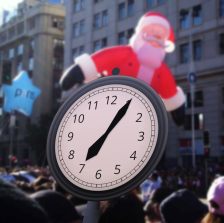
7 h 05 min
